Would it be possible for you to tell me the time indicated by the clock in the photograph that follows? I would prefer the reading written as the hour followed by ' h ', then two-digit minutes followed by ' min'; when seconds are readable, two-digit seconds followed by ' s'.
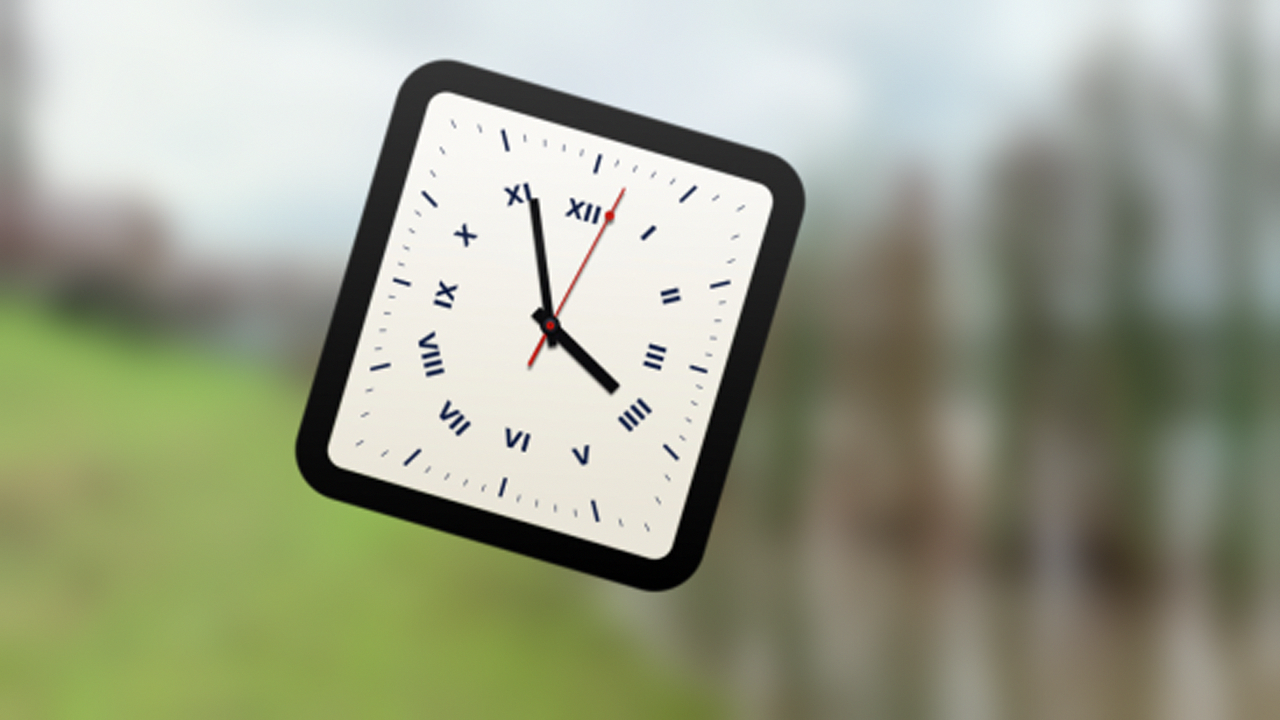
3 h 56 min 02 s
